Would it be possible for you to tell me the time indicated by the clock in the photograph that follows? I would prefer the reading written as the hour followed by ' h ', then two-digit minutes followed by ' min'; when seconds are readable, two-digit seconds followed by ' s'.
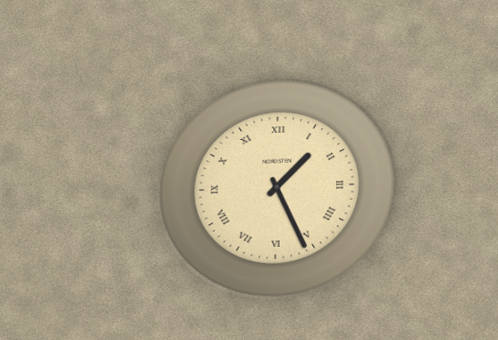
1 h 26 min
